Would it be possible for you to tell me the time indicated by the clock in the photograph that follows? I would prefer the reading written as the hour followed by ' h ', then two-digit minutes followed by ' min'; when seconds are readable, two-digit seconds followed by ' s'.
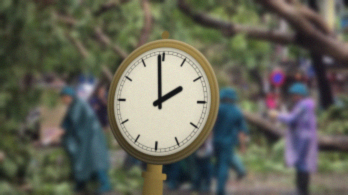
1 h 59 min
